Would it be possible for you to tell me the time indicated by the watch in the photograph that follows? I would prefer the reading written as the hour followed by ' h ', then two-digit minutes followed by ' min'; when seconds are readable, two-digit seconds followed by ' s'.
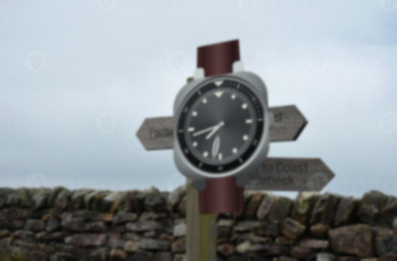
7 h 43 min
